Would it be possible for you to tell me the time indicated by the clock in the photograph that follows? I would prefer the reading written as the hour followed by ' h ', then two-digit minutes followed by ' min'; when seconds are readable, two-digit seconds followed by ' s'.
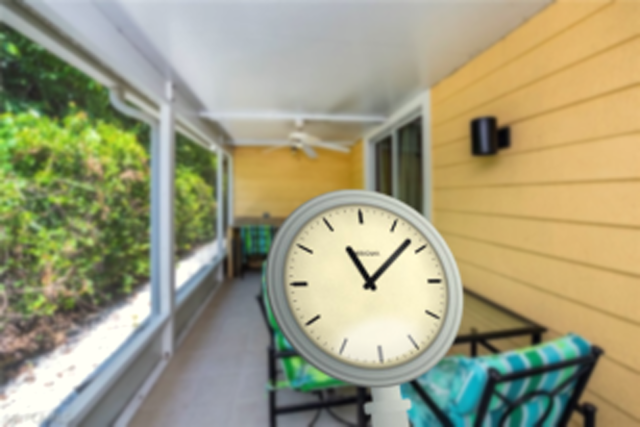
11 h 08 min
